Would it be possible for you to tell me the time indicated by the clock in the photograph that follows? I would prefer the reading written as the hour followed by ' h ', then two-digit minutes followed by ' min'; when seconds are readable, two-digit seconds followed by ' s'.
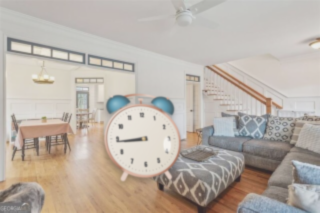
8 h 44 min
